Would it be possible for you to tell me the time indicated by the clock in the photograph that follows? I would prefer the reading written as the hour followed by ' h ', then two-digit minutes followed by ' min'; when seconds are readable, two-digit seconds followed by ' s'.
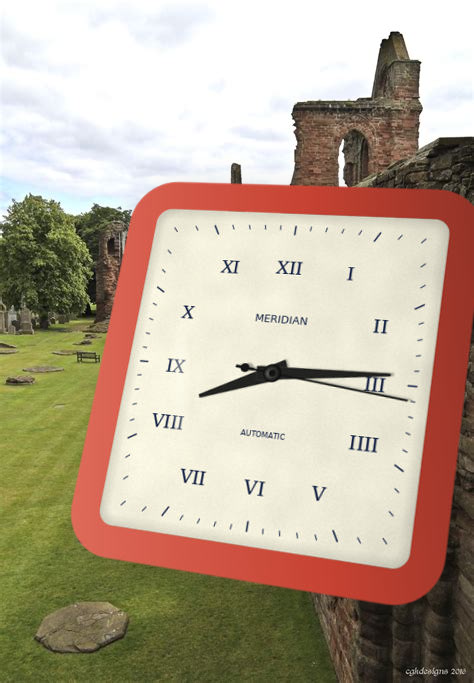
8 h 14 min 16 s
